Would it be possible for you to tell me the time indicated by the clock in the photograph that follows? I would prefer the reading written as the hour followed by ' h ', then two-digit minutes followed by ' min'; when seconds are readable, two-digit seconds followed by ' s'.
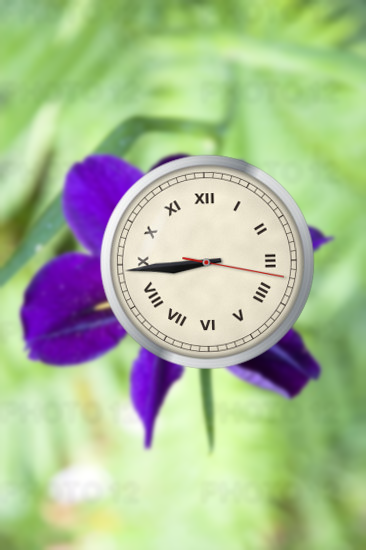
8 h 44 min 17 s
